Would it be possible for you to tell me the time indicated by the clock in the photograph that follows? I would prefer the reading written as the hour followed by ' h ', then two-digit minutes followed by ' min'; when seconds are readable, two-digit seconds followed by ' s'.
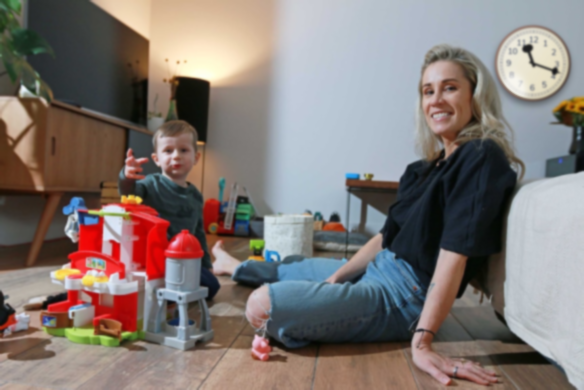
11 h 18 min
